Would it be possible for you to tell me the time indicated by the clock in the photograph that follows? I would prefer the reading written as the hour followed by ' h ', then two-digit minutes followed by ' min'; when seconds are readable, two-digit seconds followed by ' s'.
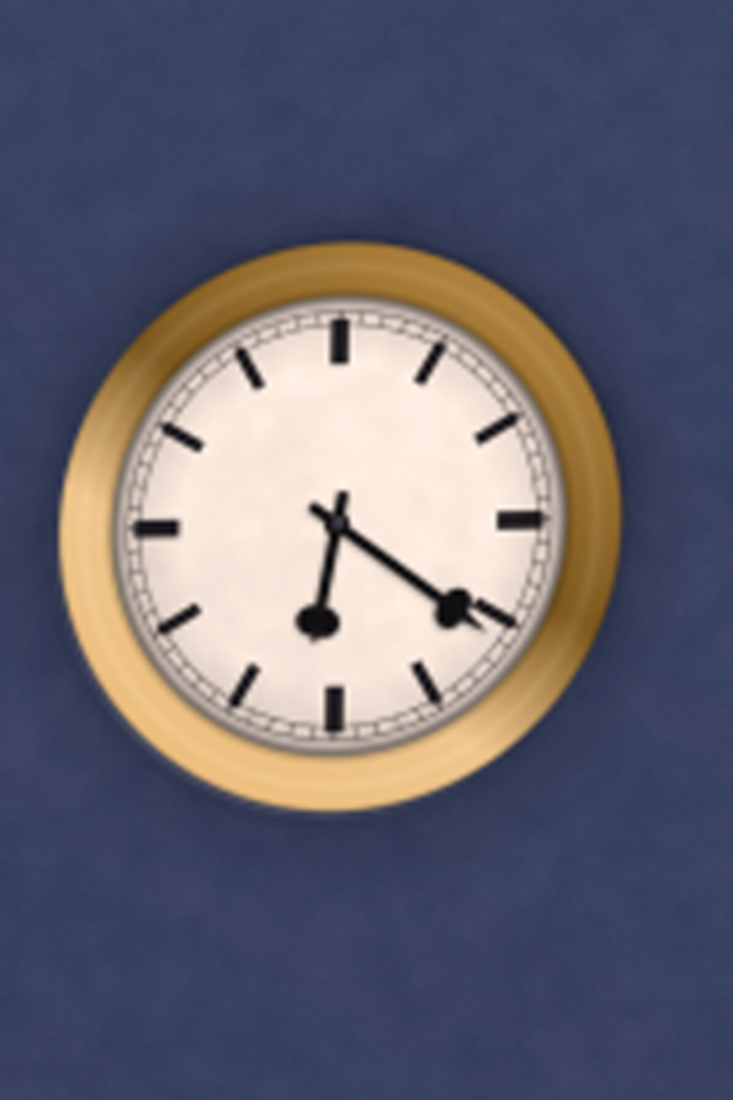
6 h 21 min
